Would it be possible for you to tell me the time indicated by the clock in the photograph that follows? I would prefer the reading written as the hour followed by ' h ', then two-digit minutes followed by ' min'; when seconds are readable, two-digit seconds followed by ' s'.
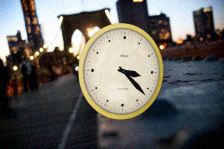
3 h 22 min
